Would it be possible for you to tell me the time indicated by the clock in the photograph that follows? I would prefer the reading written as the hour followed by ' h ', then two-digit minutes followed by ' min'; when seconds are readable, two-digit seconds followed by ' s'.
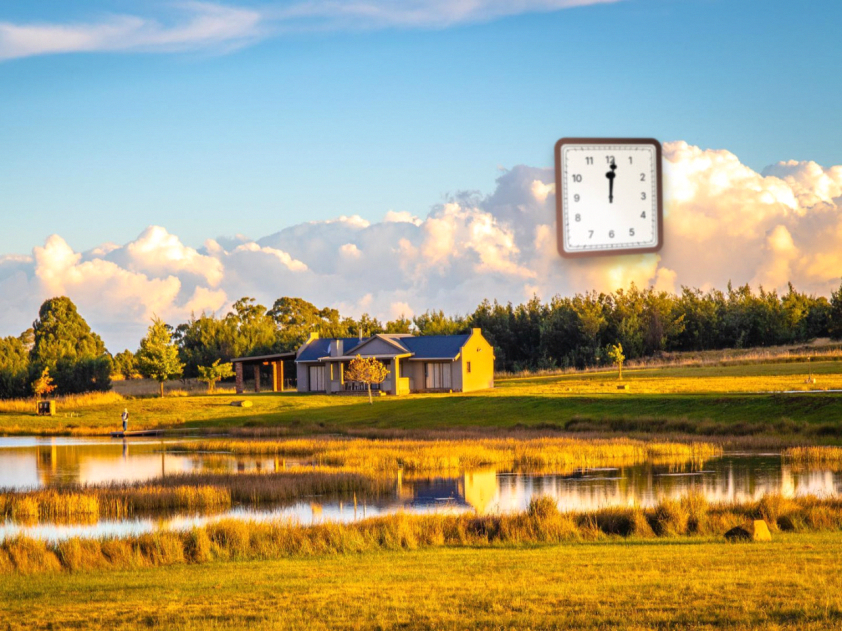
12 h 01 min
